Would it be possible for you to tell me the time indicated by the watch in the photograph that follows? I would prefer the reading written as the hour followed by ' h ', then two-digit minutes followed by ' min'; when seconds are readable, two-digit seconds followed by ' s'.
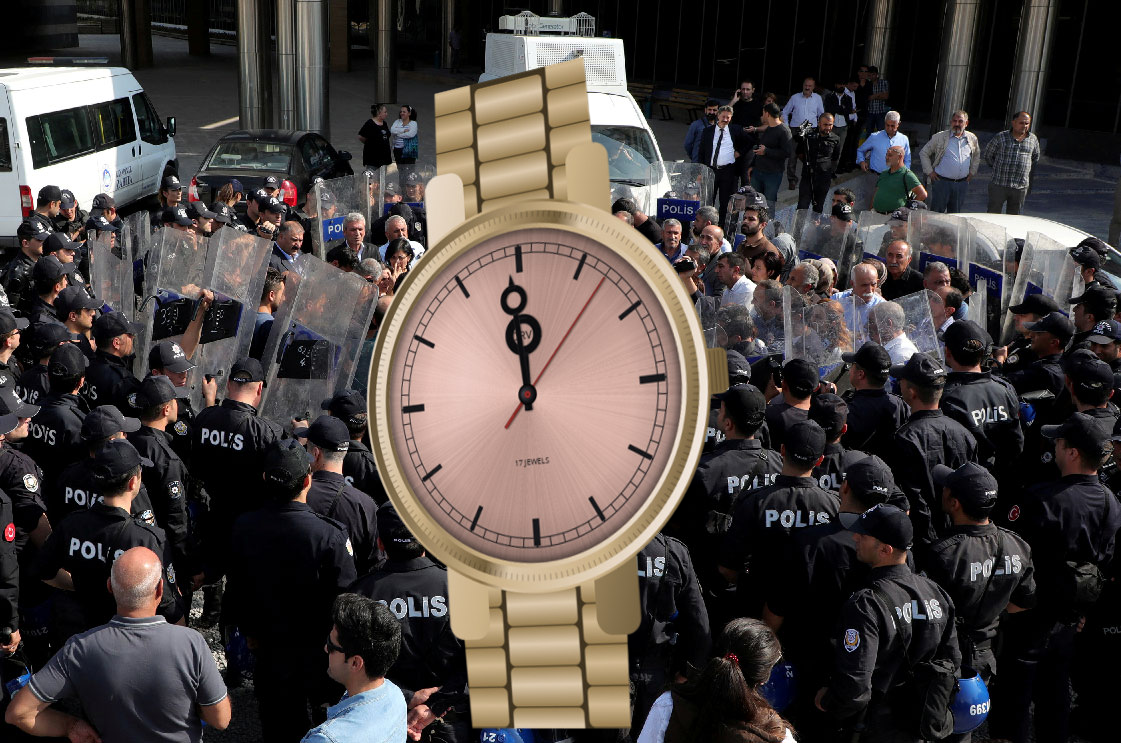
11 h 59 min 07 s
